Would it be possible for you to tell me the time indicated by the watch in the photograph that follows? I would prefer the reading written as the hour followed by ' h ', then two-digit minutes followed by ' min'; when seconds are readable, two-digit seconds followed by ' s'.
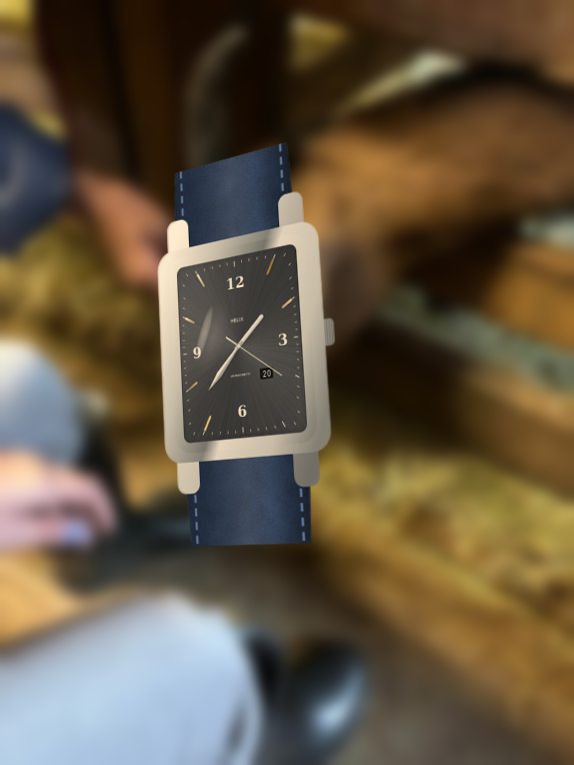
1 h 37 min 21 s
